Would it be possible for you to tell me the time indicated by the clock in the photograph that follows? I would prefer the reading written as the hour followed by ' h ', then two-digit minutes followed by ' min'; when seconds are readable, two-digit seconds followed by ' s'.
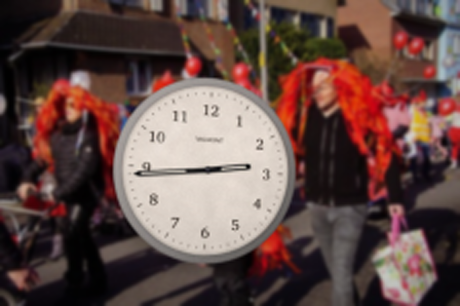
2 h 44 min
